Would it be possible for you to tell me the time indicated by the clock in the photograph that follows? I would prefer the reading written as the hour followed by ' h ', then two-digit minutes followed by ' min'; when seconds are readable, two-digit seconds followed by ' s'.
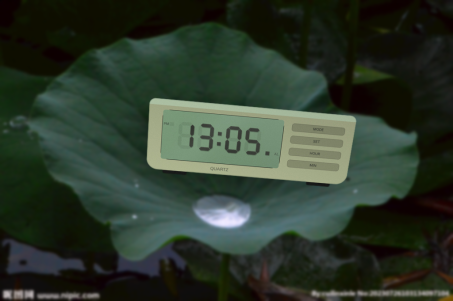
13 h 05 min
